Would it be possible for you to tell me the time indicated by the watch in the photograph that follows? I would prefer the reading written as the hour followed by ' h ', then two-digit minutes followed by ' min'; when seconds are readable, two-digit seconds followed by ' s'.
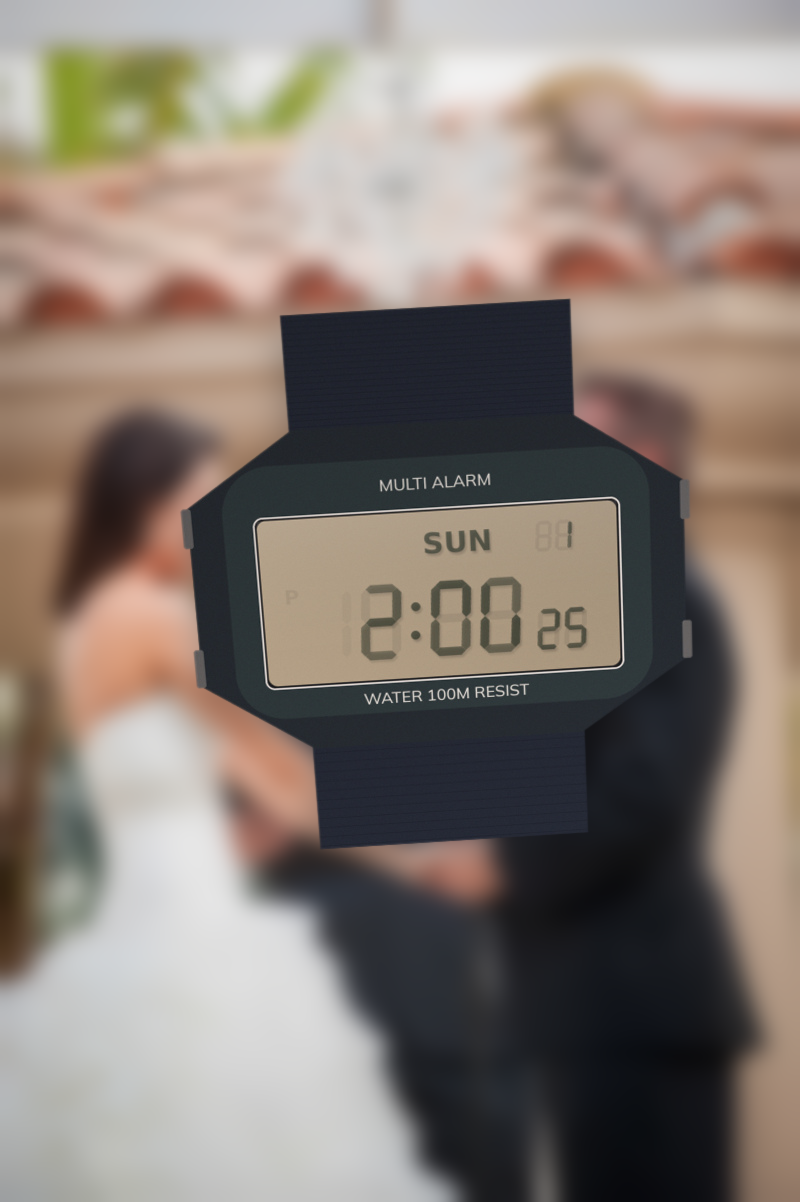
2 h 00 min 25 s
